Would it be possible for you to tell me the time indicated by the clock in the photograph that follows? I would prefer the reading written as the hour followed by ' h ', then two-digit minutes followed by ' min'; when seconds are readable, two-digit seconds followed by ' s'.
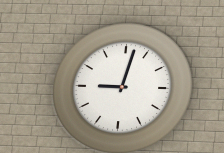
9 h 02 min
